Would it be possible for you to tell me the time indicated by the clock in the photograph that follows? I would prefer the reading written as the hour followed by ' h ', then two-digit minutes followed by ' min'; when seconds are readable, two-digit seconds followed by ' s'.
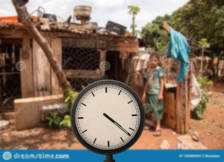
4 h 22 min
